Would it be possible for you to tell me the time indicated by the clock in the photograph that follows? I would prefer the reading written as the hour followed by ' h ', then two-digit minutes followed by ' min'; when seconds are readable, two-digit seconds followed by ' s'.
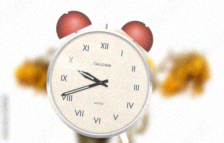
9 h 41 min
